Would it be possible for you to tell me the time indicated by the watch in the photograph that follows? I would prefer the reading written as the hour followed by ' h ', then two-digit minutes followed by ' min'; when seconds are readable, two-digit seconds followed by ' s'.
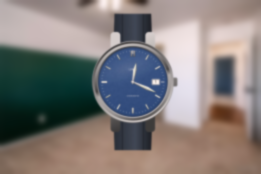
12 h 19 min
